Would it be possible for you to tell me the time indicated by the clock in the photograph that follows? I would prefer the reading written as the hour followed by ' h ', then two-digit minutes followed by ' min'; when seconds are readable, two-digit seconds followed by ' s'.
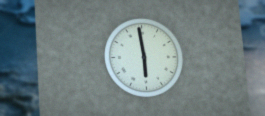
5 h 59 min
